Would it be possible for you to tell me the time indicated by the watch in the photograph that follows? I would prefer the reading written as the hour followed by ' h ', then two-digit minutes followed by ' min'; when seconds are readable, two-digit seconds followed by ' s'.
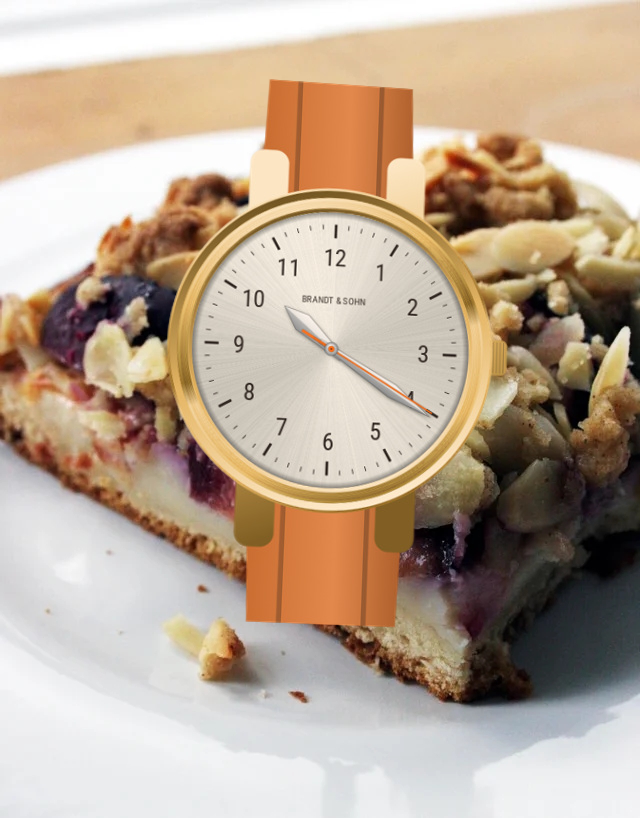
10 h 20 min 20 s
